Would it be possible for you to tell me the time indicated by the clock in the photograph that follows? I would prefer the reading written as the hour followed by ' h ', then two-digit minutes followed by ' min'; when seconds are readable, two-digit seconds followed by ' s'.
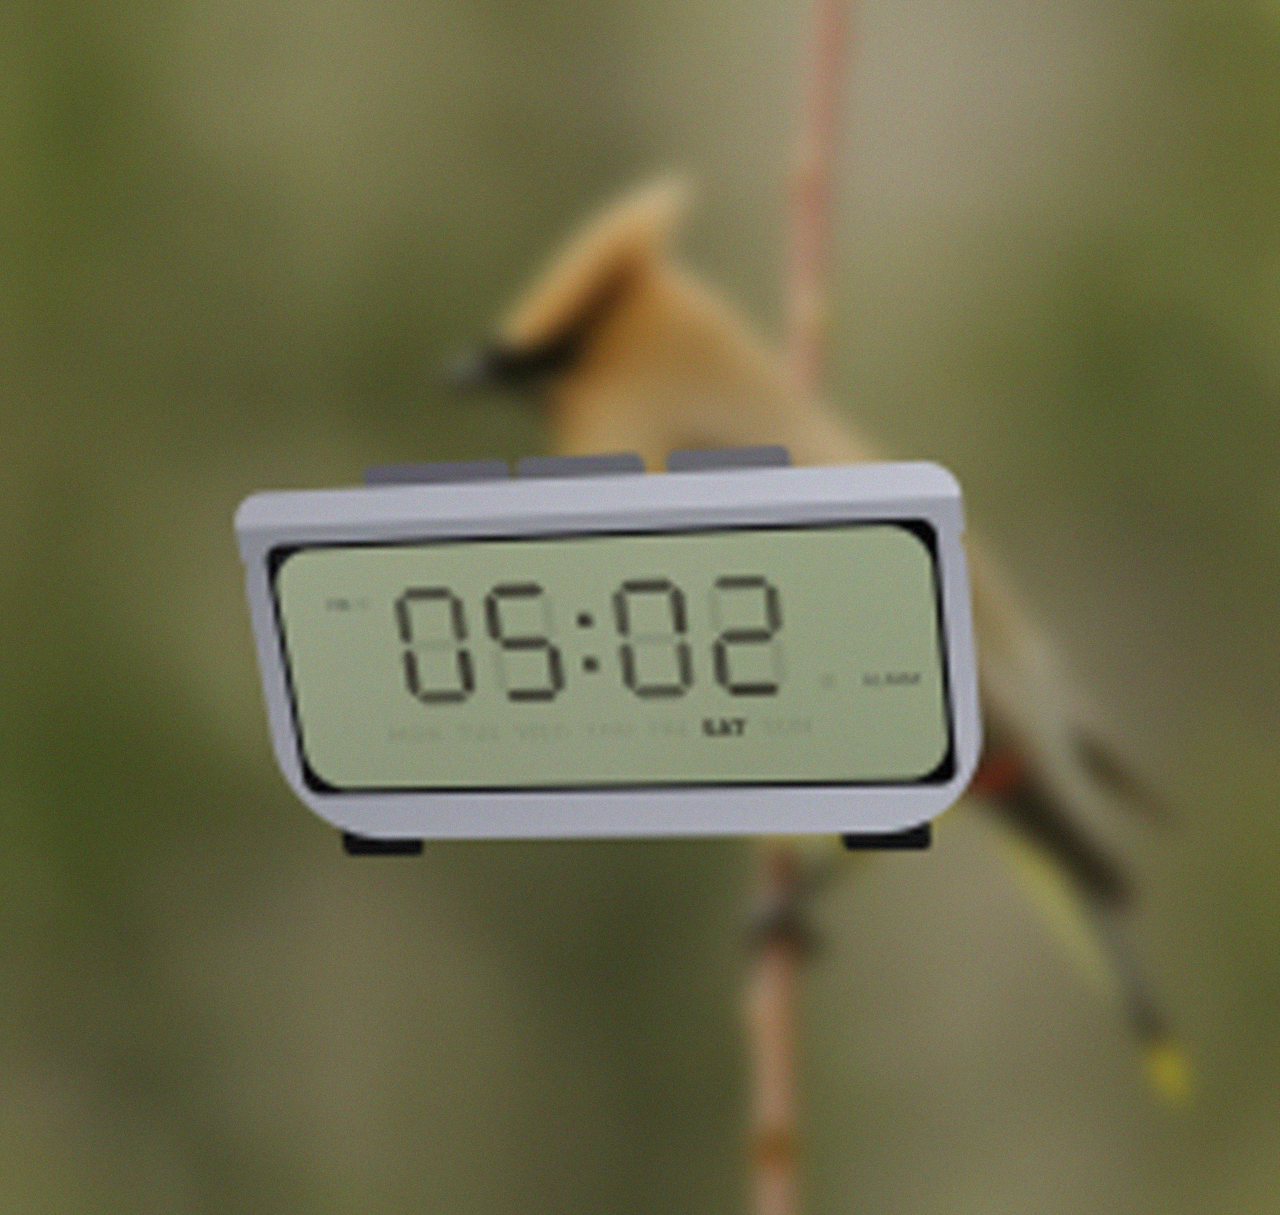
5 h 02 min
